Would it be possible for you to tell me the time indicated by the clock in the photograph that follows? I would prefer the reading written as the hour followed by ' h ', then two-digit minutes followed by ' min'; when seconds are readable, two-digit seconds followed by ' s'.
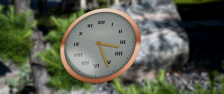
3 h 26 min
